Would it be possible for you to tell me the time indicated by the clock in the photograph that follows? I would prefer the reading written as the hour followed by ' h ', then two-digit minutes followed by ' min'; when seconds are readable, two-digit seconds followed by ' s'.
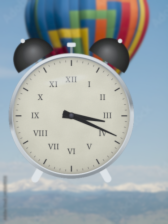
3 h 19 min
